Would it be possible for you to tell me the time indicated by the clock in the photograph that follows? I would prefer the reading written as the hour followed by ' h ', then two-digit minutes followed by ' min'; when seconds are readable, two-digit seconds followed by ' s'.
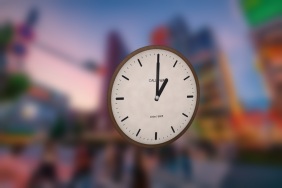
1 h 00 min
